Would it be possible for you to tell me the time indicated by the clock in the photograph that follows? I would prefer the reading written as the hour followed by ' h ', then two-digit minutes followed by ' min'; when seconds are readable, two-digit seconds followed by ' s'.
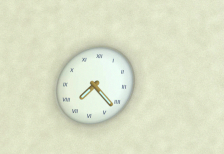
7 h 22 min
